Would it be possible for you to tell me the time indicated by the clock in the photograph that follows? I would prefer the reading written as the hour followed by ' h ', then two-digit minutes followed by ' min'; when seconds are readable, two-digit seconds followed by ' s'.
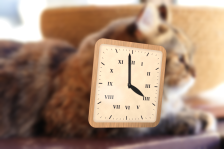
3 h 59 min
